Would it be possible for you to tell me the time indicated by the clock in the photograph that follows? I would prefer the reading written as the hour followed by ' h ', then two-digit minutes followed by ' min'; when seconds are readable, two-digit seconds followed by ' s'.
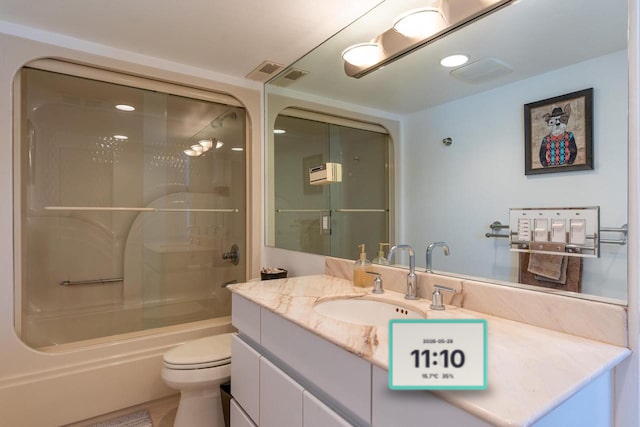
11 h 10 min
